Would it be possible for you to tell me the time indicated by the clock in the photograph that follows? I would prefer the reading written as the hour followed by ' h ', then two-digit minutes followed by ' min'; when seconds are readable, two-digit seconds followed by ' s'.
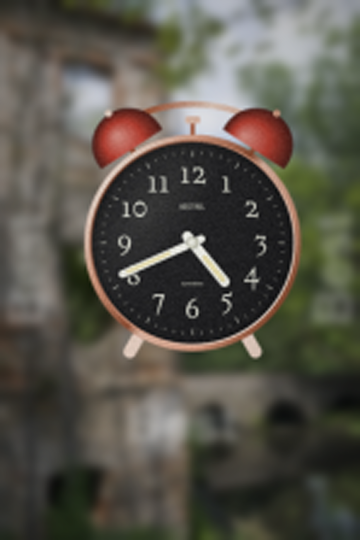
4 h 41 min
